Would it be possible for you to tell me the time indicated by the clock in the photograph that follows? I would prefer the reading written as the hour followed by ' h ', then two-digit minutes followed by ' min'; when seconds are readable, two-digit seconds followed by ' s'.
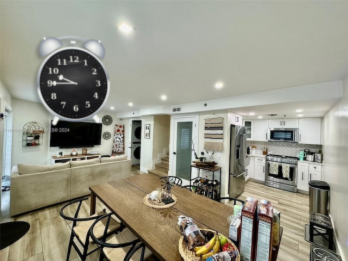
9 h 45 min
